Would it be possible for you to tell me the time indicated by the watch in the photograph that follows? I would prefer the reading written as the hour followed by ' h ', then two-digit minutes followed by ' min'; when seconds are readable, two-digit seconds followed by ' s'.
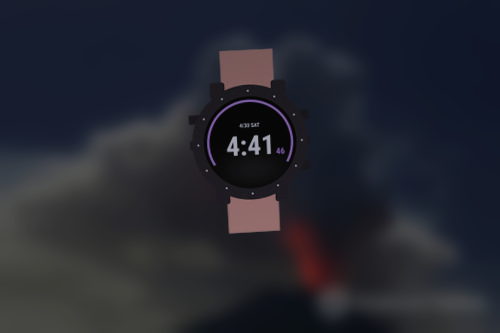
4 h 41 min 46 s
